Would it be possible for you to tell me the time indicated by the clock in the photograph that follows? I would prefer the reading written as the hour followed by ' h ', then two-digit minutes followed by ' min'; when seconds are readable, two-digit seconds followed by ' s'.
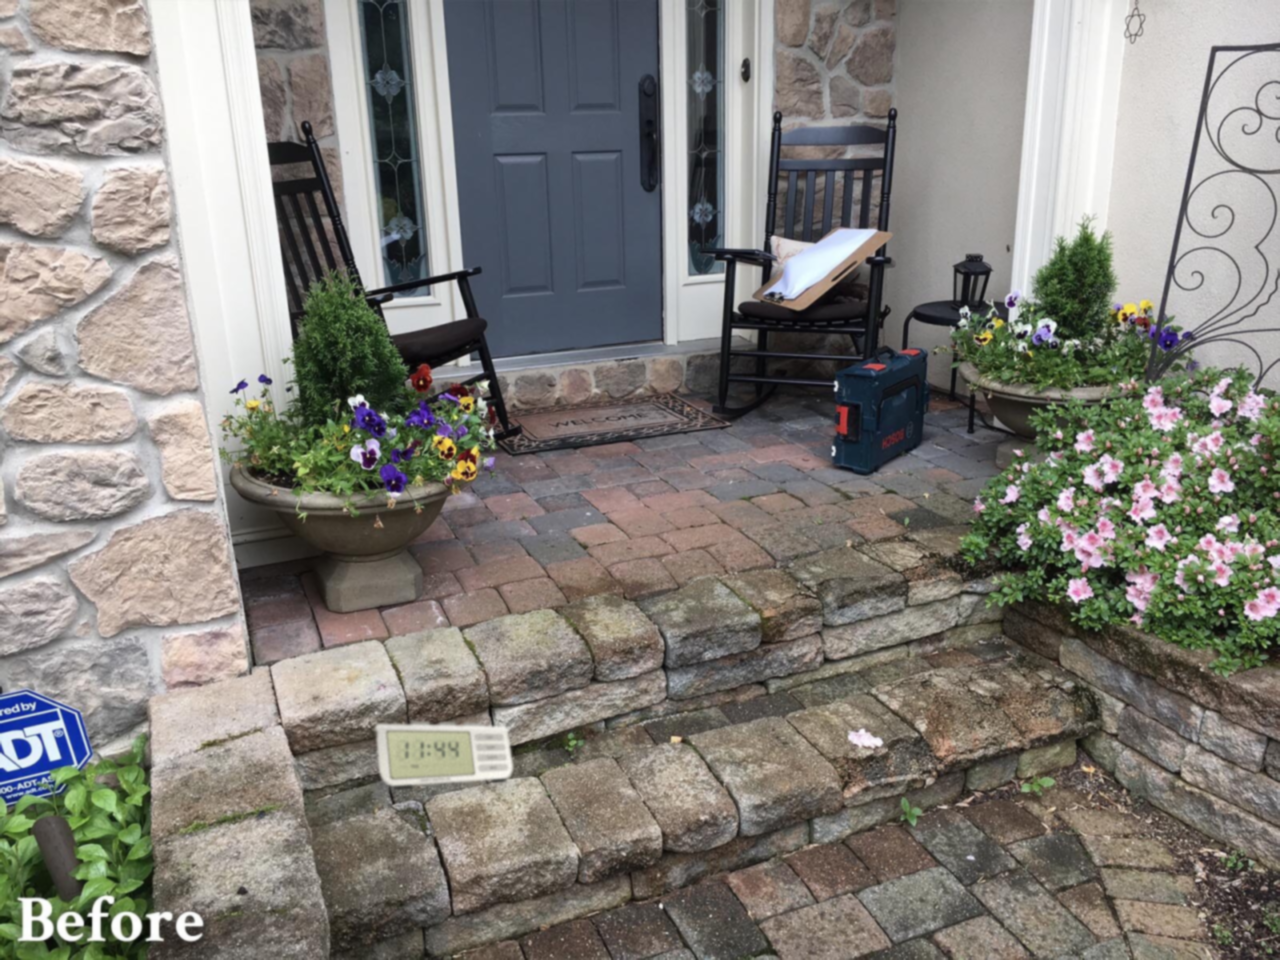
11 h 44 min
